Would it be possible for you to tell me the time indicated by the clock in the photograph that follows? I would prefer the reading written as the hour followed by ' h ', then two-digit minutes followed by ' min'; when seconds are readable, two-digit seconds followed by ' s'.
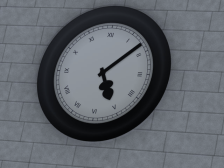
5 h 08 min
